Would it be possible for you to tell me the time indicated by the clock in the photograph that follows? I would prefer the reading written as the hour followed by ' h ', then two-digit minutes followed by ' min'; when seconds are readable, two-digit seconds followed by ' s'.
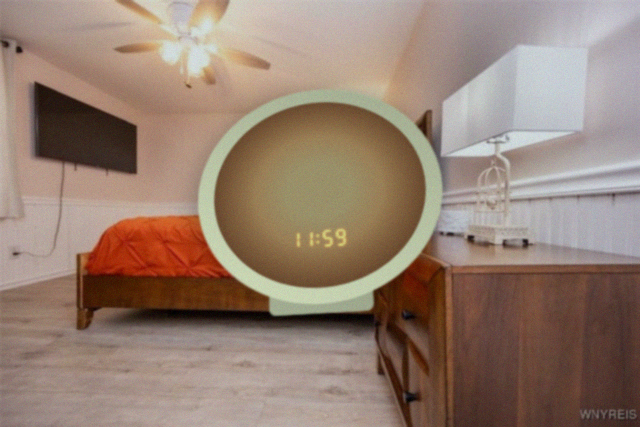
11 h 59 min
